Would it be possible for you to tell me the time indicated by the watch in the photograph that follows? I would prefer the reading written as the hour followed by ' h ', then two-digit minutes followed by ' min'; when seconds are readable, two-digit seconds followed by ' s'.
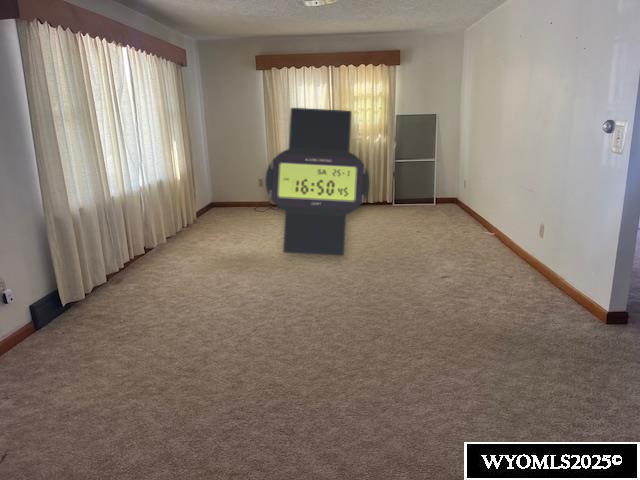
16 h 50 min 45 s
